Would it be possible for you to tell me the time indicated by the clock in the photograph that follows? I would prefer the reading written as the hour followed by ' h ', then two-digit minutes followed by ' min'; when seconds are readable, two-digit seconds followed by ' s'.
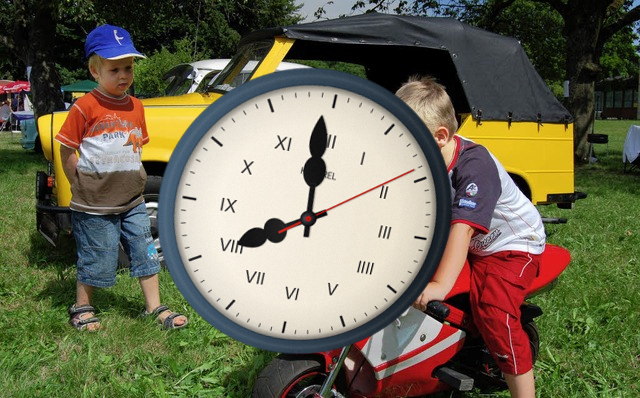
7 h 59 min 09 s
